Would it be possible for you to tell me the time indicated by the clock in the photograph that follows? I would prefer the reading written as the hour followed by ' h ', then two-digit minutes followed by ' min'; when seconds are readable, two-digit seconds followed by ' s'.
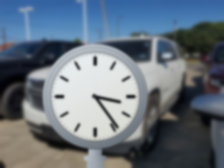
3 h 24 min
